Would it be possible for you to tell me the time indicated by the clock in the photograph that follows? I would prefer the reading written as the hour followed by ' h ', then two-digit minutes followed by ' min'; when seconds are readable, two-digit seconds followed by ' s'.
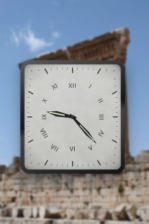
9 h 23 min
